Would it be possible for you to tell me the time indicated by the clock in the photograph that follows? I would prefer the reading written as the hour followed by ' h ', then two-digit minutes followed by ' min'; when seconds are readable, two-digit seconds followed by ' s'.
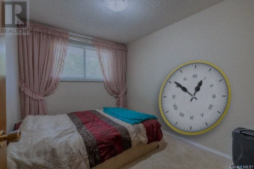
12 h 51 min
